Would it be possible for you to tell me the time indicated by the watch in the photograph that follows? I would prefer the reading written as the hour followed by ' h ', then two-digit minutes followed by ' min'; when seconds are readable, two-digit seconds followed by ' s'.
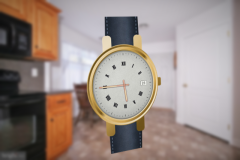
5 h 45 min
